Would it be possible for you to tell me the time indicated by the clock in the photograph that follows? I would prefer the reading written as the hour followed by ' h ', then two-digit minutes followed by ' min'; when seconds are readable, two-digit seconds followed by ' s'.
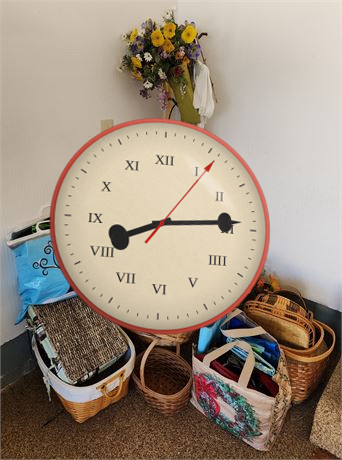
8 h 14 min 06 s
